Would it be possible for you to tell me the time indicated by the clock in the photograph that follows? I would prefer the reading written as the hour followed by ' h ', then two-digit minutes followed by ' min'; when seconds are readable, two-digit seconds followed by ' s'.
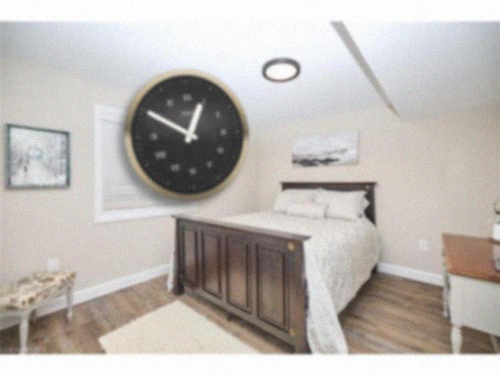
12 h 50 min
